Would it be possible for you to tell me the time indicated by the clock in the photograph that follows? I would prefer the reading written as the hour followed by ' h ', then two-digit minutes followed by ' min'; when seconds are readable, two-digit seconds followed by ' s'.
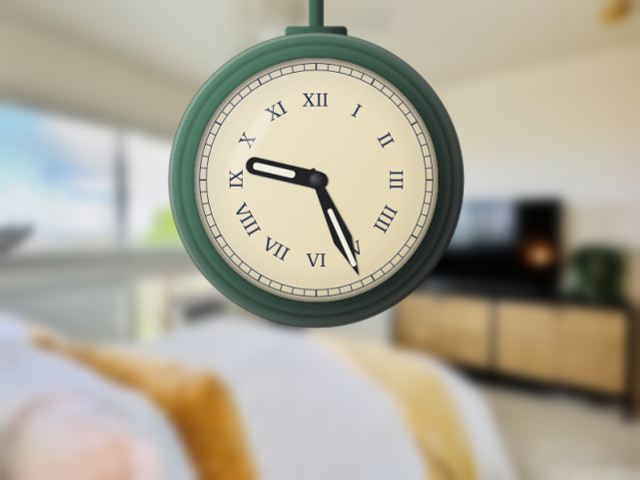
9 h 26 min
